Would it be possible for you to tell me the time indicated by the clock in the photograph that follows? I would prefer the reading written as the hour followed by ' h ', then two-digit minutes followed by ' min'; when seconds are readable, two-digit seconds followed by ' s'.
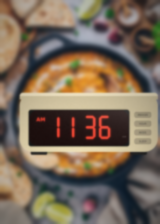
11 h 36 min
